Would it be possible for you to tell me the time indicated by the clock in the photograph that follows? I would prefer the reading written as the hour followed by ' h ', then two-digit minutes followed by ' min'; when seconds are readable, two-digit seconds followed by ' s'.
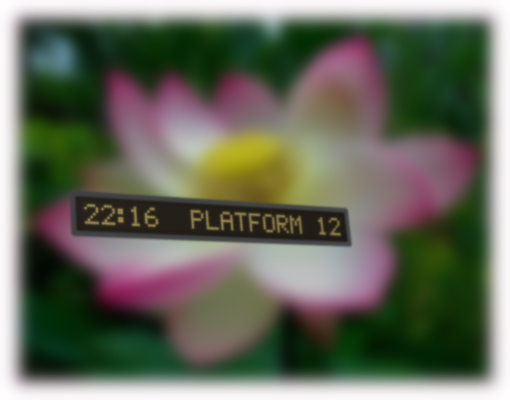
22 h 16 min
